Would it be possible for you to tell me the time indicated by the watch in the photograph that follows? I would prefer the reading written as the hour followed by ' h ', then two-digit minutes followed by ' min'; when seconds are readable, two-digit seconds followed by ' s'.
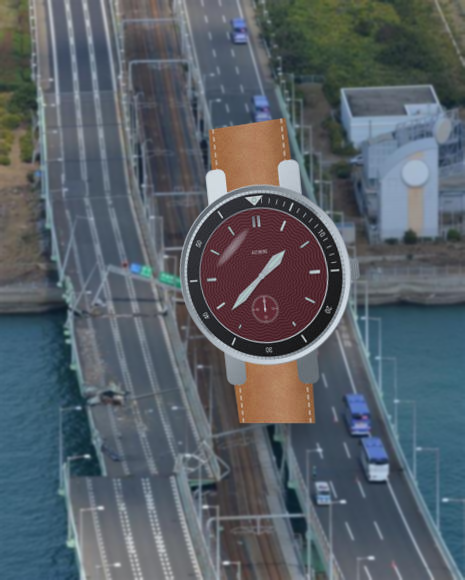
1 h 38 min
